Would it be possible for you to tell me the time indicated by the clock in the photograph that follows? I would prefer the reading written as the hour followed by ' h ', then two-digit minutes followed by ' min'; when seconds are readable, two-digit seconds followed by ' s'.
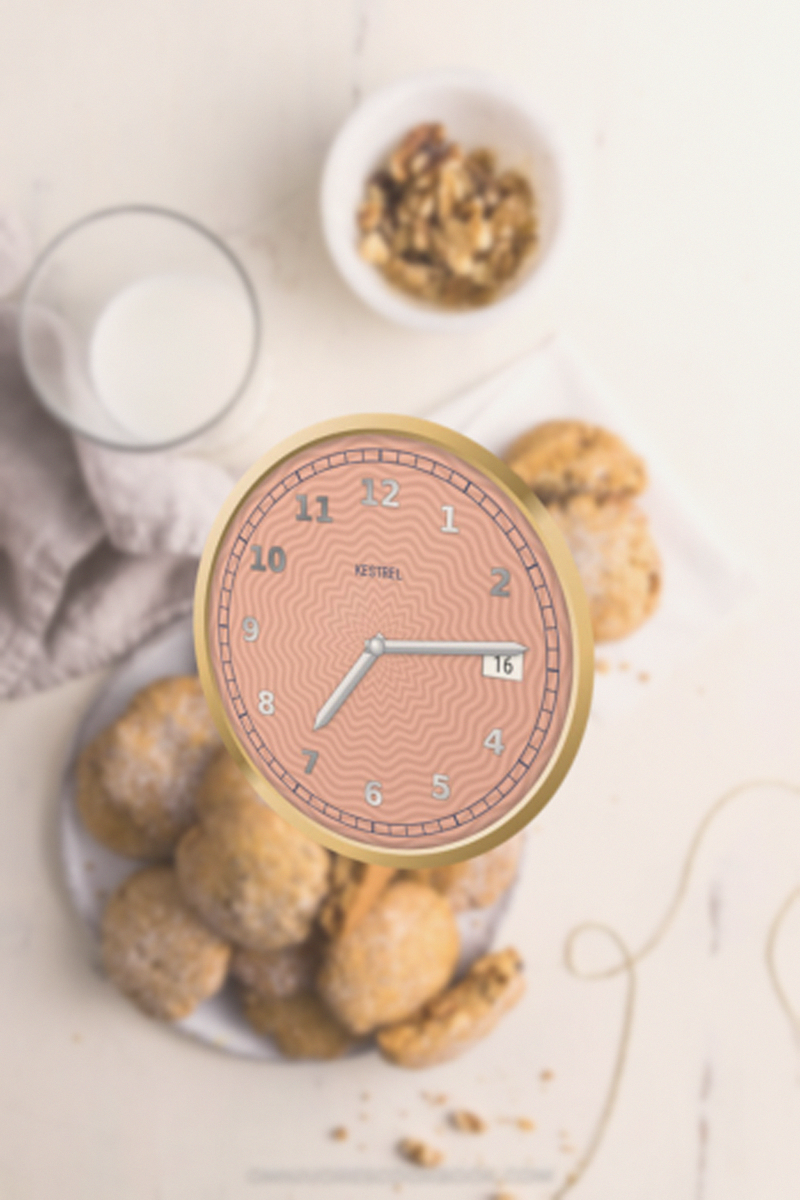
7 h 14 min
